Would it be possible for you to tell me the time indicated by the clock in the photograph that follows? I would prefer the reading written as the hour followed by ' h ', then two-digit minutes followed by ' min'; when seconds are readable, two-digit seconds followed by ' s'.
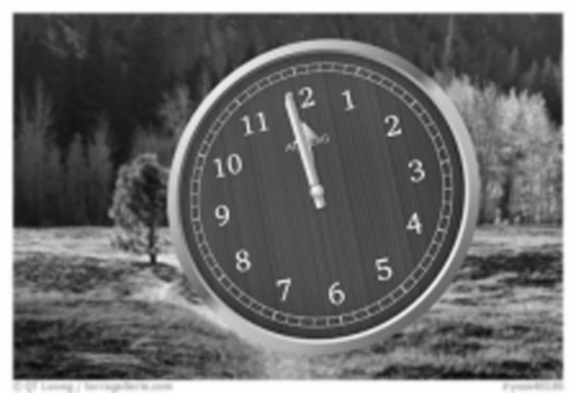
11 h 59 min
